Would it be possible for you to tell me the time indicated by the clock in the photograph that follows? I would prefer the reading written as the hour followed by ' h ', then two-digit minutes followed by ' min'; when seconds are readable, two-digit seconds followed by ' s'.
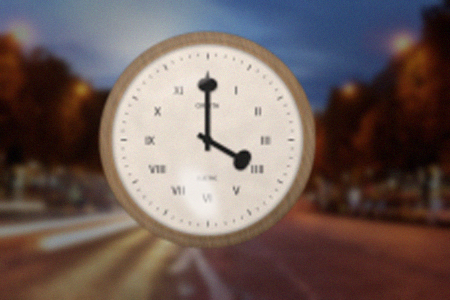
4 h 00 min
